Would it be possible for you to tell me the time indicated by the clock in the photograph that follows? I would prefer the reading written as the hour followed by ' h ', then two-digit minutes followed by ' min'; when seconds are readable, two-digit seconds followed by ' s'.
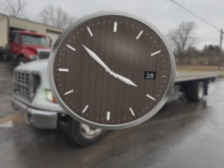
3 h 52 min
